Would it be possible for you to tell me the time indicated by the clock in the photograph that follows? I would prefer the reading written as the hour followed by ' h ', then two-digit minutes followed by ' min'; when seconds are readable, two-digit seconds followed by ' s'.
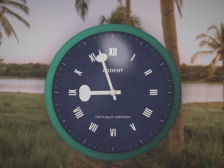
8 h 57 min
